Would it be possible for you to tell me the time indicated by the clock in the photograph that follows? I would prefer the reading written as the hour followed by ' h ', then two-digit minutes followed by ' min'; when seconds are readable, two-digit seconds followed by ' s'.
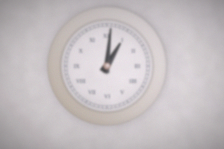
1 h 01 min
